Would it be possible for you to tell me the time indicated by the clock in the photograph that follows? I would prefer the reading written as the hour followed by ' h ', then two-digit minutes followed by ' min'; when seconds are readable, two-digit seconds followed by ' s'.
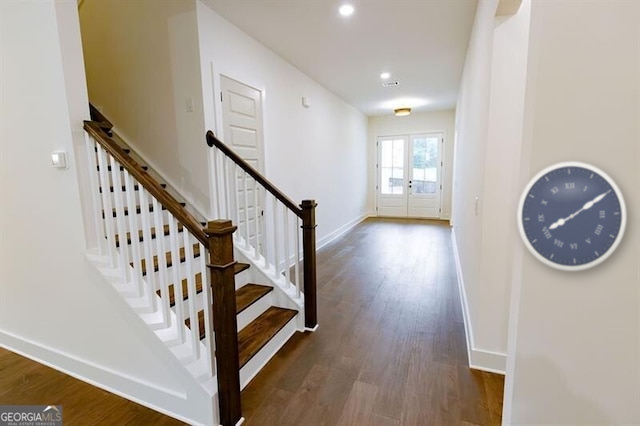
8 h 10 min
